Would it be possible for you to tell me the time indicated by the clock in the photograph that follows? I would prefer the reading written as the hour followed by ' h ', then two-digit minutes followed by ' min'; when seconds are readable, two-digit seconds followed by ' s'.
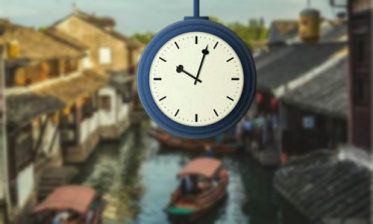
10 h 03 min
